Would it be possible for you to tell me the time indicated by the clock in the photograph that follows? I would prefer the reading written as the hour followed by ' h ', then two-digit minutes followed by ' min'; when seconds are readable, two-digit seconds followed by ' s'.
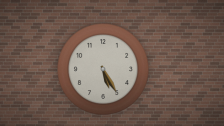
5 h 25 min
